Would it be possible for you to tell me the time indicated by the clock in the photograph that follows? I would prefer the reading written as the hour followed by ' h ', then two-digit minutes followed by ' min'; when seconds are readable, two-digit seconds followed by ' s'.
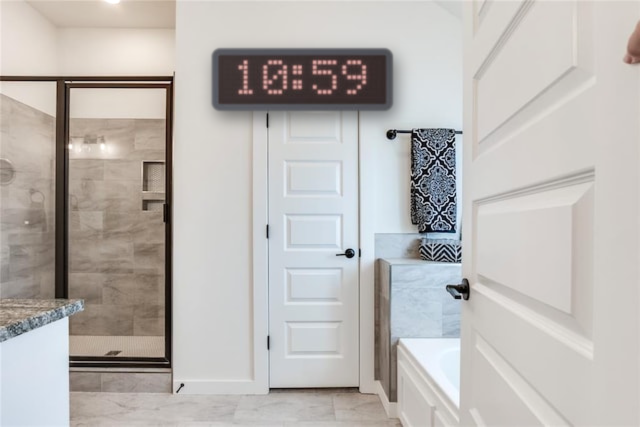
10 h 59 min
